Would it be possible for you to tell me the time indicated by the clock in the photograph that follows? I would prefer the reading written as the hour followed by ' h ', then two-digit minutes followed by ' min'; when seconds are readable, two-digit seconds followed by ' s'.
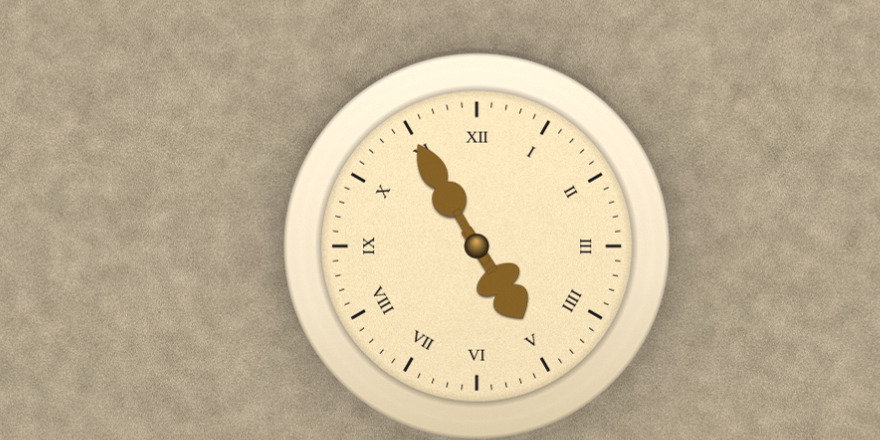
4 h 55 min
